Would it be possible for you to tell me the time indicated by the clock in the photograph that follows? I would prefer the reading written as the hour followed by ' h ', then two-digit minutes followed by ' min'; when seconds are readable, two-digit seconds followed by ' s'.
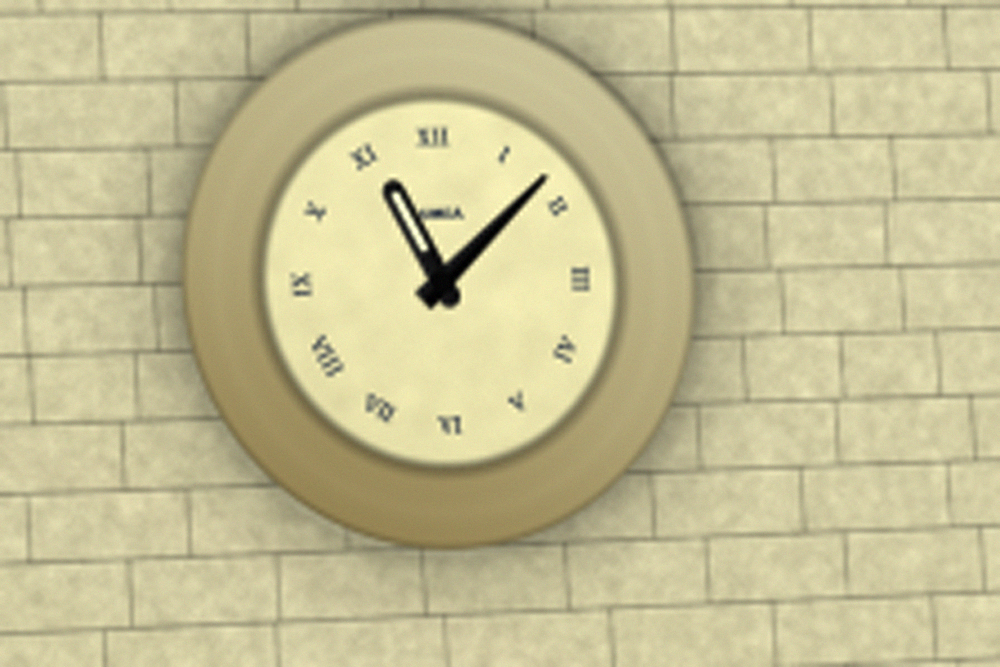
11 h 08 min
